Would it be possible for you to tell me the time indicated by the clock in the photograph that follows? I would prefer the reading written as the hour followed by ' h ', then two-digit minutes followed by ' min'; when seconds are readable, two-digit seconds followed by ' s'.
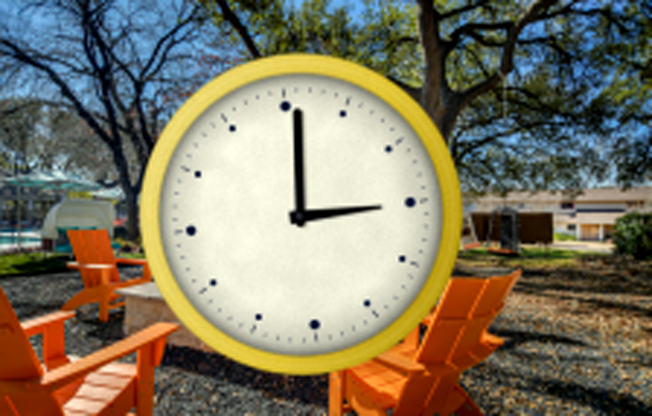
3 h 01 min
